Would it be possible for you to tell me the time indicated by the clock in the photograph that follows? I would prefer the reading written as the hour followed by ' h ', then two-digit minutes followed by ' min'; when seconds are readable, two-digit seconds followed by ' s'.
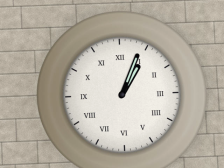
1 h 04 min
